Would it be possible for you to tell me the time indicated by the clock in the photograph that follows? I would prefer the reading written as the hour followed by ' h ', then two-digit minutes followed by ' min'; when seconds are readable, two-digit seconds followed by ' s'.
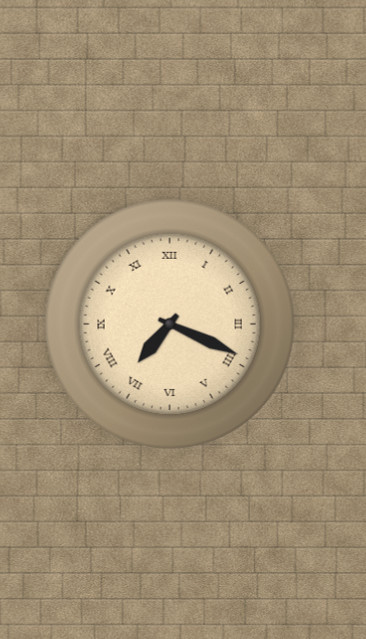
7 h 19 min
